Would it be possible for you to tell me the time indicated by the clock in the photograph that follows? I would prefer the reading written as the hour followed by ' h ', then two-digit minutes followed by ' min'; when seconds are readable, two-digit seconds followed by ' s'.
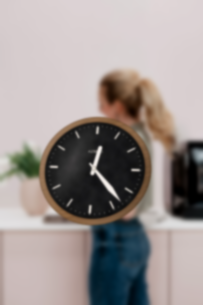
12 h 23 min
